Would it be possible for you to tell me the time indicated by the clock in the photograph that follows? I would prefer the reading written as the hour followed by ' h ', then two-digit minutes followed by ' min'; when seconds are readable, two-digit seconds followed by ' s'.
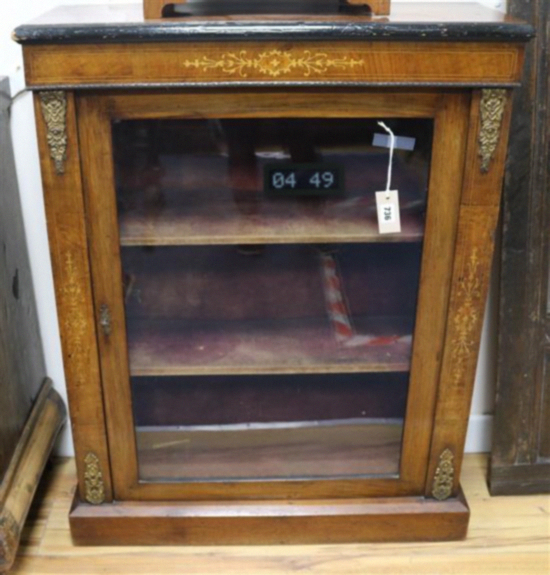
4 h 49 min
